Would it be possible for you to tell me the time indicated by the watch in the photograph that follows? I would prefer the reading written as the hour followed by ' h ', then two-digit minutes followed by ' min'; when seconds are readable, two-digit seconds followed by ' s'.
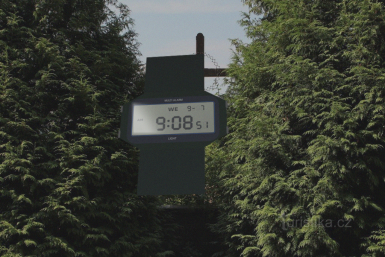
9 h 08 min 51 s
